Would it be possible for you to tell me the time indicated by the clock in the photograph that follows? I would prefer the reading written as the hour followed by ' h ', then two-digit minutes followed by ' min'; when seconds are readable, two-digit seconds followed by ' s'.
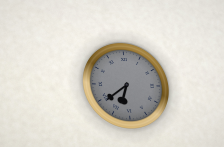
6 h 39 min
